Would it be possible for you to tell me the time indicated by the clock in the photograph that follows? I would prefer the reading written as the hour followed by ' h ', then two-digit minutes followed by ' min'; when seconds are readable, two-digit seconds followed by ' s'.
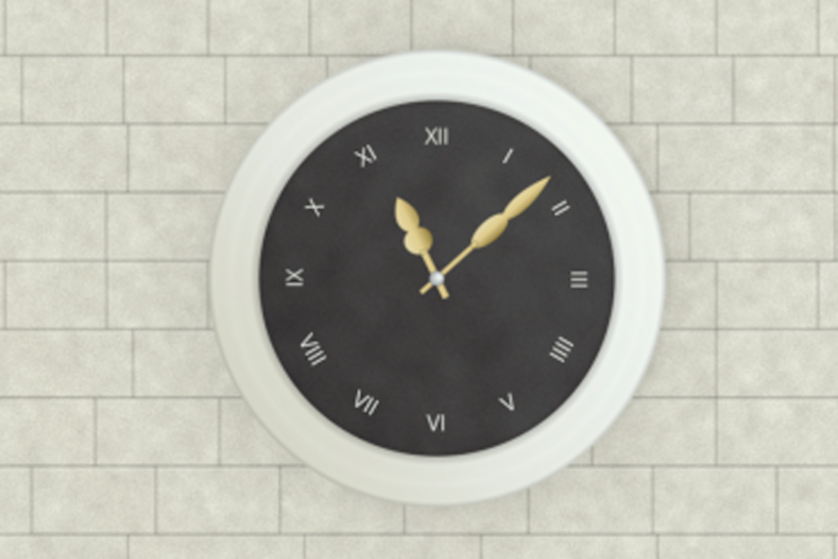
11 h 08 min
